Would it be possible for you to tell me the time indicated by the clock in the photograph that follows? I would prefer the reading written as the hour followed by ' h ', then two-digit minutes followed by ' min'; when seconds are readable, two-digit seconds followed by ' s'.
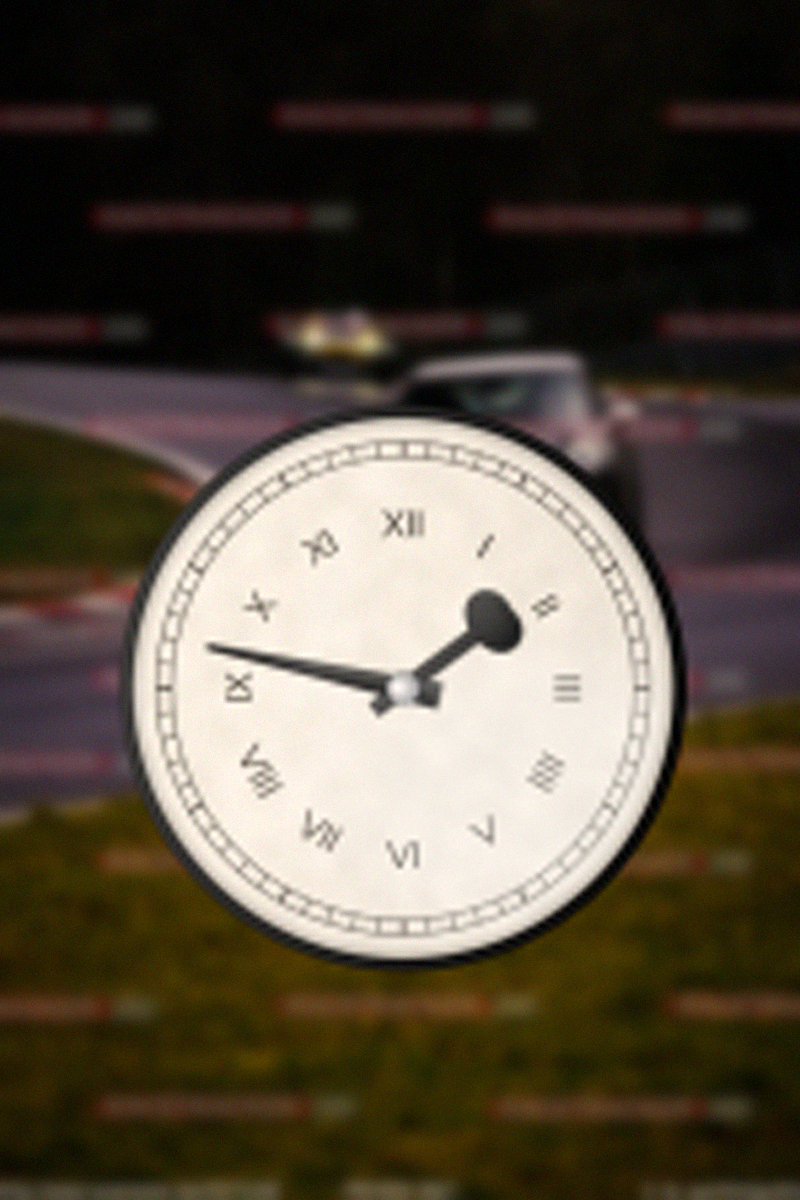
1 h 47 min
